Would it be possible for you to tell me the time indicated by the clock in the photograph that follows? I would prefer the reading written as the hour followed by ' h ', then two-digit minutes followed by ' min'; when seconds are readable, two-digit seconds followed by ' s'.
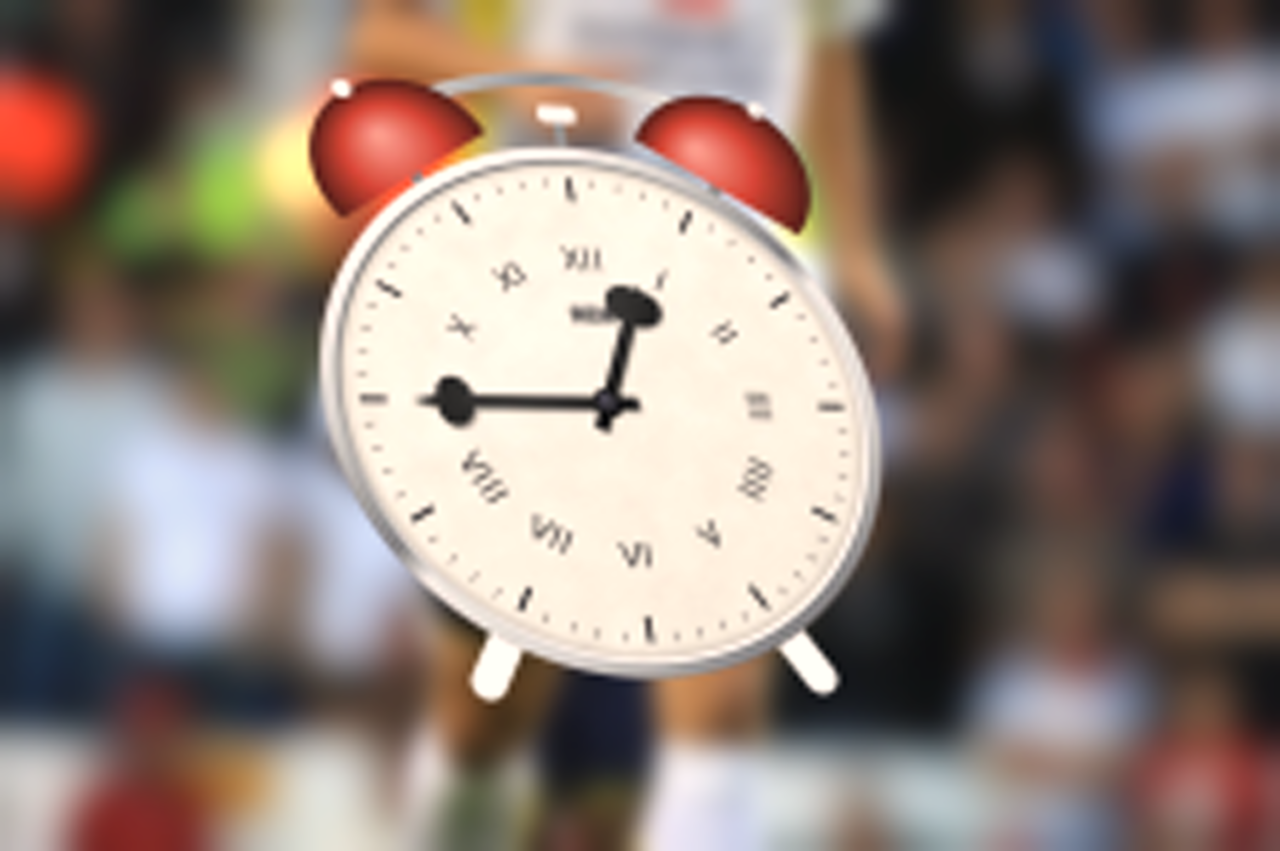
12 h 45 min
